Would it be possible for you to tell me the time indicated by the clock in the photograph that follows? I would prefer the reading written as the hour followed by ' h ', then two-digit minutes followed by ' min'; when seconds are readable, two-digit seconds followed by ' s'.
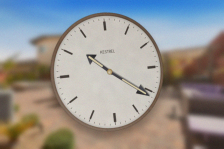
10 h 21 min
